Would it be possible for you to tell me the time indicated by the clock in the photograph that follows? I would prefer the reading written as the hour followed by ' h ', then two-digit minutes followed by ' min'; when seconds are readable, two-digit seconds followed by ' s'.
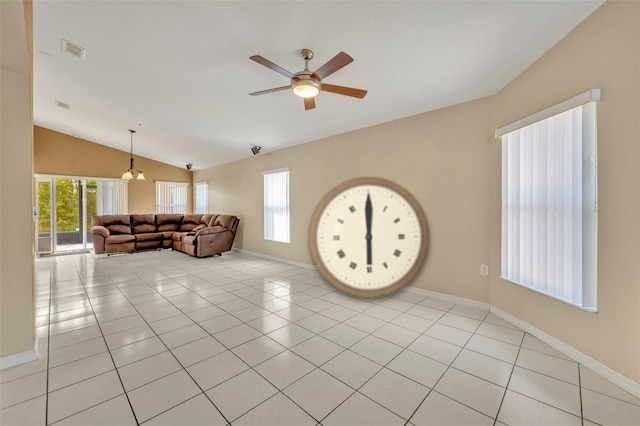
6 h 00 min
